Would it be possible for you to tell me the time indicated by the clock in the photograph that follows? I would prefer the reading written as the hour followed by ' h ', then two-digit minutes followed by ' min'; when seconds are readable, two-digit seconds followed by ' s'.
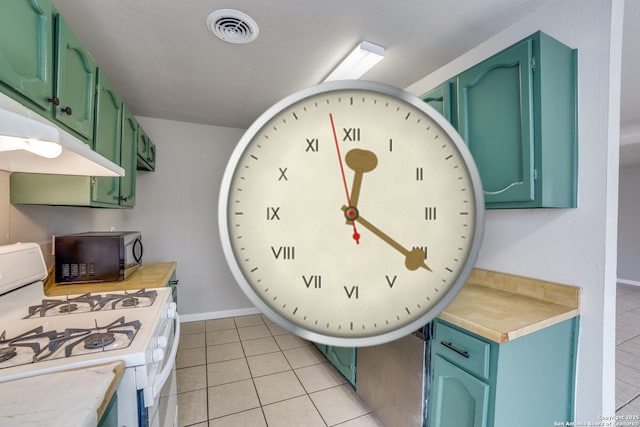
12 h 20 min 58 s
